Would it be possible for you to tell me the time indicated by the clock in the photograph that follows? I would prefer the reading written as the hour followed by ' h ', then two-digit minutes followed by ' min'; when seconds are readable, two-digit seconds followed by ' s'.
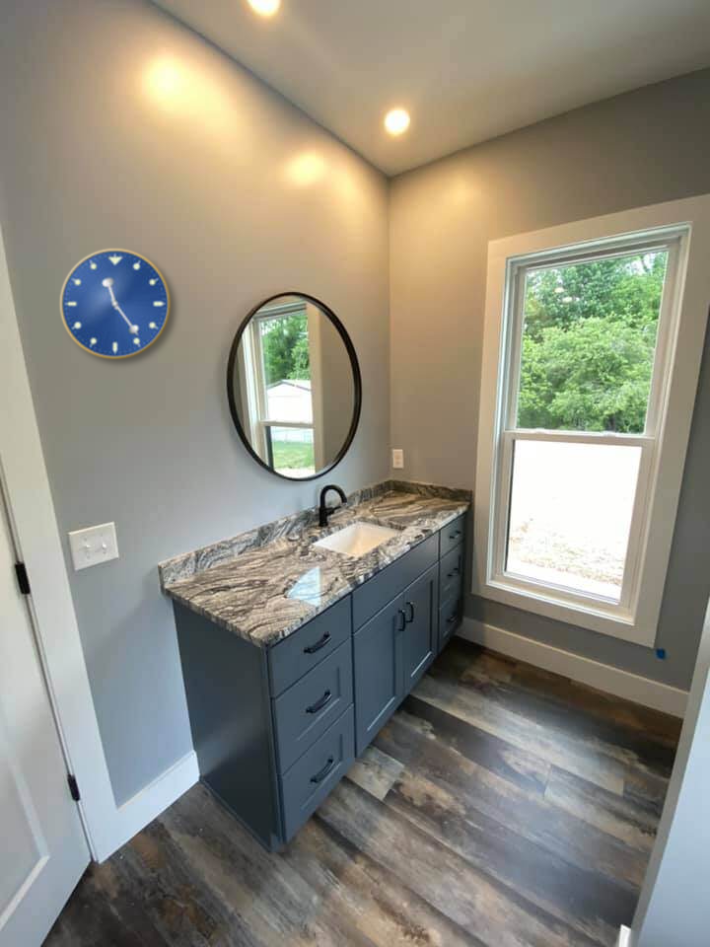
11 h 24 min
